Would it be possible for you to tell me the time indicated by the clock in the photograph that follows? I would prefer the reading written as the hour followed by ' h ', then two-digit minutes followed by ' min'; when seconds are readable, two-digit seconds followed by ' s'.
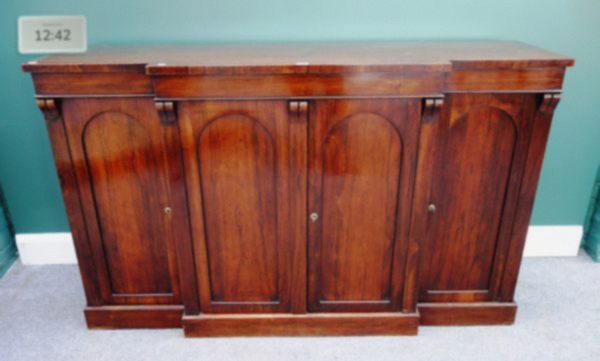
12 h 42 min
